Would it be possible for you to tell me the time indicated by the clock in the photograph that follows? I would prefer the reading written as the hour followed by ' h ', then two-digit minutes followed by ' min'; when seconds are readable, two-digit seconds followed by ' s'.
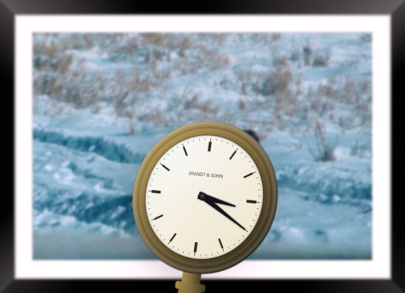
3 h 20 min
